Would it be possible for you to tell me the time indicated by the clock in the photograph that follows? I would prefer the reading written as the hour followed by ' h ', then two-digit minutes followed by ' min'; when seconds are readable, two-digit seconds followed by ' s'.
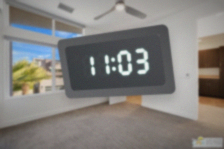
11 h 03 min
